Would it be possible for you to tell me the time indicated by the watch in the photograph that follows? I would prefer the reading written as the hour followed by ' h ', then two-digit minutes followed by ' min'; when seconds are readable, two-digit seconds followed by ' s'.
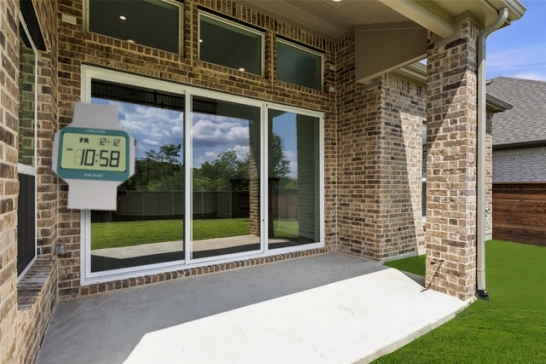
10 h 58 min
